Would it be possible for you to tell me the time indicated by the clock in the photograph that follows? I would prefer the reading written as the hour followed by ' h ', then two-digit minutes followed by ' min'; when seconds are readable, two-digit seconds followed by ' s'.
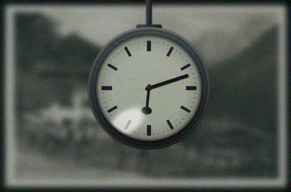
6 h 12 min
